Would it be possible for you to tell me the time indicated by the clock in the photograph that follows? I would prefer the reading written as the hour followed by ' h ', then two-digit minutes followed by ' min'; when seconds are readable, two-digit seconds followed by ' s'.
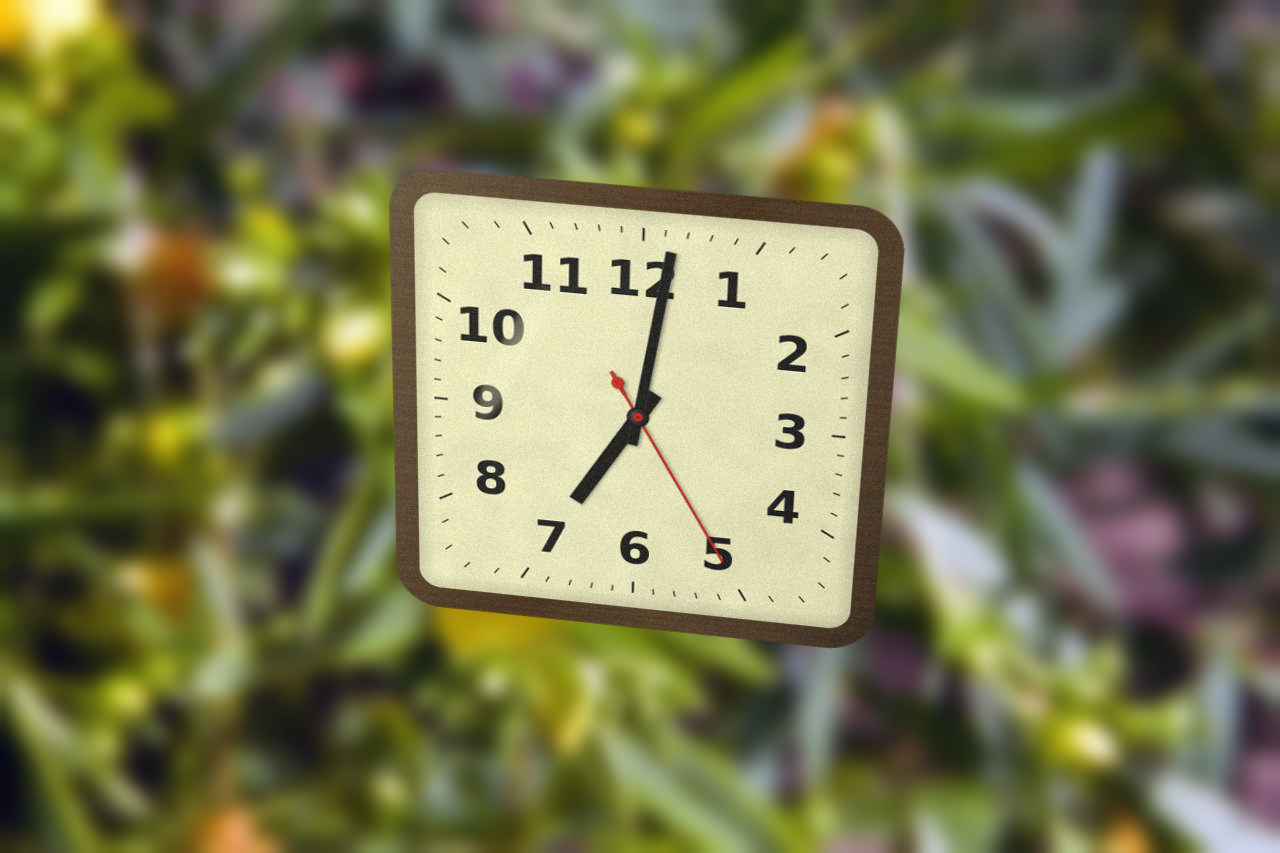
7 h 01 min 25 s
